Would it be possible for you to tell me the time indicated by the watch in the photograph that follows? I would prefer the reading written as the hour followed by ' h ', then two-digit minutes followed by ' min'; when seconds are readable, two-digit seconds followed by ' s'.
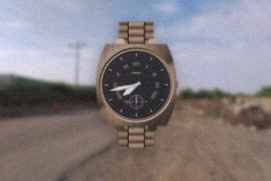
7 h 43 min
